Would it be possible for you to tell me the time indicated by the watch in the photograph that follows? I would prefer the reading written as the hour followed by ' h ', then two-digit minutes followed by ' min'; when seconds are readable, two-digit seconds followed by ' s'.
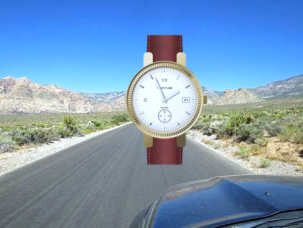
1 h 56 min
